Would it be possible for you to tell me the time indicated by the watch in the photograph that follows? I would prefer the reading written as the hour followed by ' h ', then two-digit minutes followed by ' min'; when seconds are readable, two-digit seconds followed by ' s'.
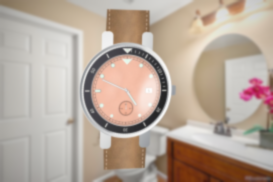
4 h 49 min
